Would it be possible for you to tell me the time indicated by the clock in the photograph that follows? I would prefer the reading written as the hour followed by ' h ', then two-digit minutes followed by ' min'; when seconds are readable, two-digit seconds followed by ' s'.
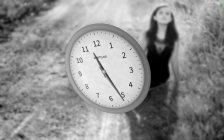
11 h 26 min
